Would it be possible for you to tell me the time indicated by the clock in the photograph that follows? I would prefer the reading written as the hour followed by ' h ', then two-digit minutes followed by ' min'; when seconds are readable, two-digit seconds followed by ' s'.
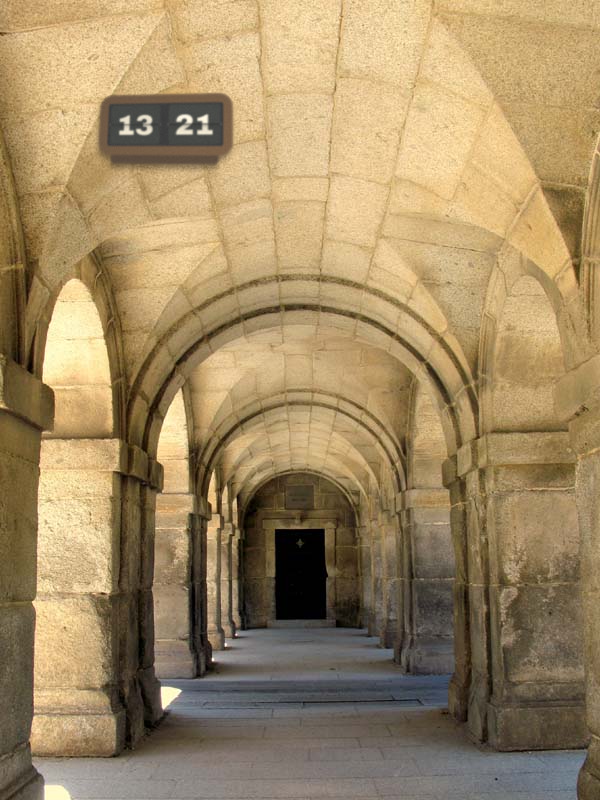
13 h 21 min
